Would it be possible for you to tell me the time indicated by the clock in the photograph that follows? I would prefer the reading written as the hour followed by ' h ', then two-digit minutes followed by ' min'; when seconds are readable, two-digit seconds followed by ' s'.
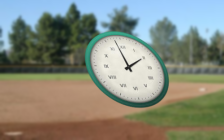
1 h 58 min
